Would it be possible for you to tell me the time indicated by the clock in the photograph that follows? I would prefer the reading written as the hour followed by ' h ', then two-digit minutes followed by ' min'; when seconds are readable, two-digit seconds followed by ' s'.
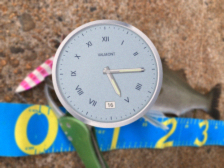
5 h 15 min
